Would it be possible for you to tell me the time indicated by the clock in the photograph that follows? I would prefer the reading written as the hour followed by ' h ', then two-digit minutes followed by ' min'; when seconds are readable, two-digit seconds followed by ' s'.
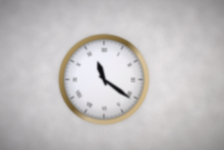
11 h 21 min
